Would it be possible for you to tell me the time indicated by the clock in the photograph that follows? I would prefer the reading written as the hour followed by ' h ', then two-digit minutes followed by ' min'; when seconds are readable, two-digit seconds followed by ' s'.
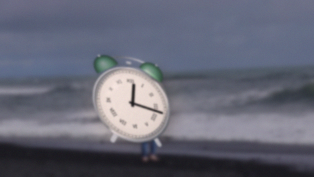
12 h 17 min
